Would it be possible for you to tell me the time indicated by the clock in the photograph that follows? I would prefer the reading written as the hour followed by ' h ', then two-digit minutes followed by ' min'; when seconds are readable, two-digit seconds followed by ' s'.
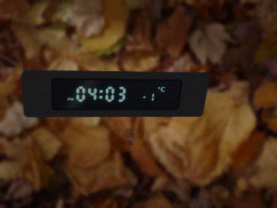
4 h 03 min
